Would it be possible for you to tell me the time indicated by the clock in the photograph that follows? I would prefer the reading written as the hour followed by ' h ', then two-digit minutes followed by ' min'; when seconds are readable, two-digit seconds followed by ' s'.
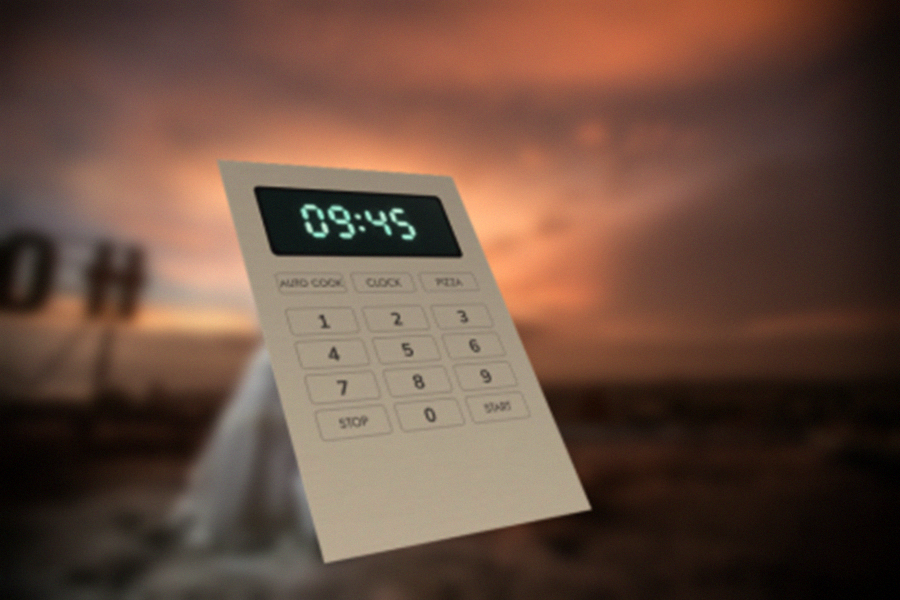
9 h 45 min
